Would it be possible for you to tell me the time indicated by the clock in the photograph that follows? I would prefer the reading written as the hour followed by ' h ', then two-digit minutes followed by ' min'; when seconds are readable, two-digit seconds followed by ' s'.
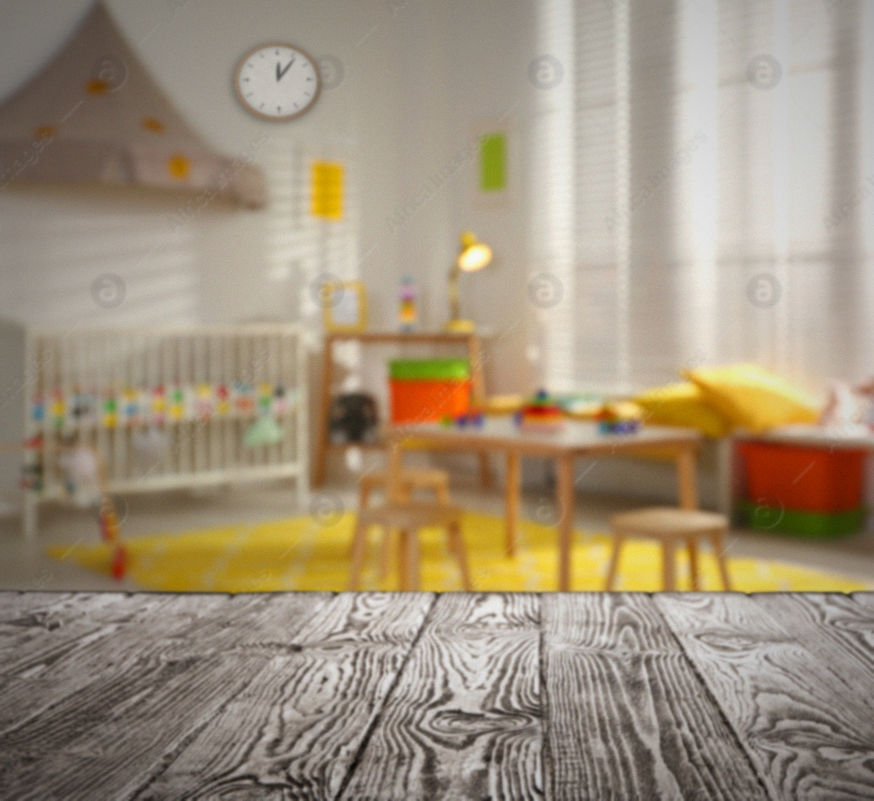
12 h 06 min
